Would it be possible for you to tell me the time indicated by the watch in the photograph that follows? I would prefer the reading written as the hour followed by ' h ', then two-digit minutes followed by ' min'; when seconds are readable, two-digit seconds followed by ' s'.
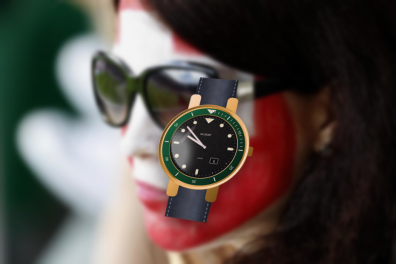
9 h 52 min
